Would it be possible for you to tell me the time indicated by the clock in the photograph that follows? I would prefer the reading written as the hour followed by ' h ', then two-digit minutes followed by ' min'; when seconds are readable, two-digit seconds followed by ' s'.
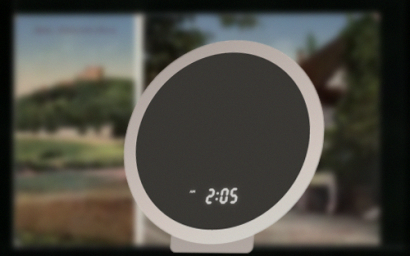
2 h 05 min
